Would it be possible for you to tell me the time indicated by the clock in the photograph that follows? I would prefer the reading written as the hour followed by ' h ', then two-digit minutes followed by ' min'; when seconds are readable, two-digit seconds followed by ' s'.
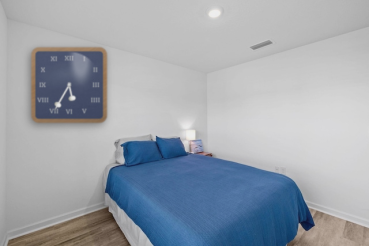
5 h 35 min
